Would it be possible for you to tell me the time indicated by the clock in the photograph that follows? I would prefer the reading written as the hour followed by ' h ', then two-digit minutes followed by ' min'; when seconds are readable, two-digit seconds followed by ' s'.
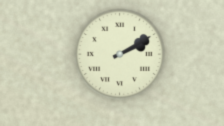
2 h 10 min
